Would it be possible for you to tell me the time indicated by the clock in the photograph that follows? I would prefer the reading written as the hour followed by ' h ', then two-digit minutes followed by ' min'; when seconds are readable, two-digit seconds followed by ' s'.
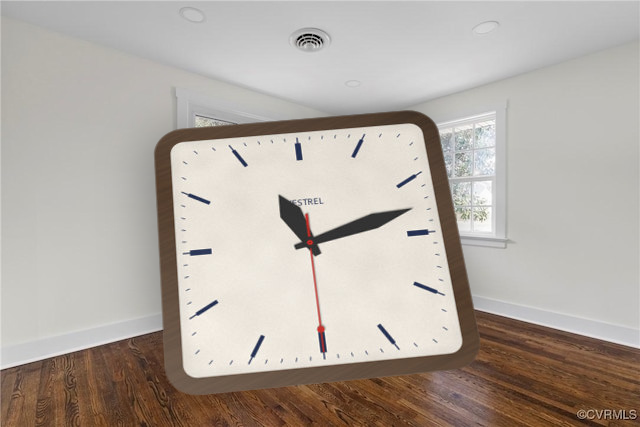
11 h 12 min 30 s
